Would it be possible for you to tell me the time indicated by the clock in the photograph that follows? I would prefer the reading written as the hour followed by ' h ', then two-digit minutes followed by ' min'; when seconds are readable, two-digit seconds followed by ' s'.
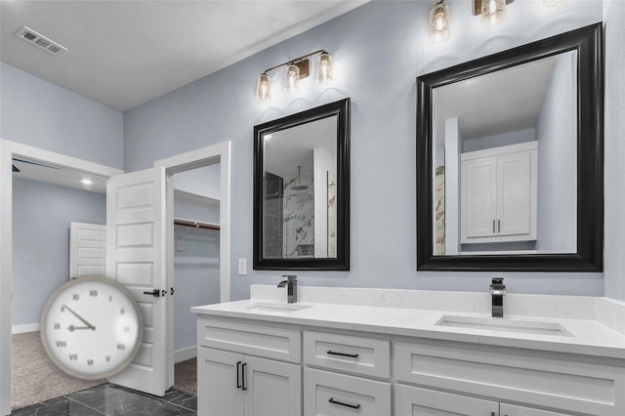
8 h 51 min
